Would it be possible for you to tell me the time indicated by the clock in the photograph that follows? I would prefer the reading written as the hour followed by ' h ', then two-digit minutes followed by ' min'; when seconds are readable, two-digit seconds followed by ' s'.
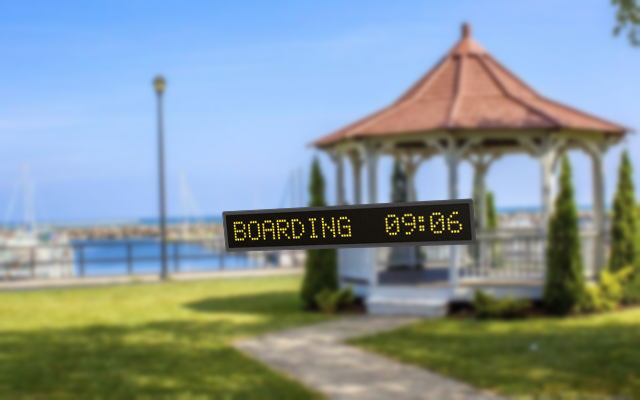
9 h 06 min
